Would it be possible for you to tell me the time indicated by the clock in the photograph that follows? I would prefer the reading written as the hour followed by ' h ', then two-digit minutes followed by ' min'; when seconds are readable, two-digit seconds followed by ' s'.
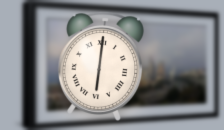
6 h 00 min
